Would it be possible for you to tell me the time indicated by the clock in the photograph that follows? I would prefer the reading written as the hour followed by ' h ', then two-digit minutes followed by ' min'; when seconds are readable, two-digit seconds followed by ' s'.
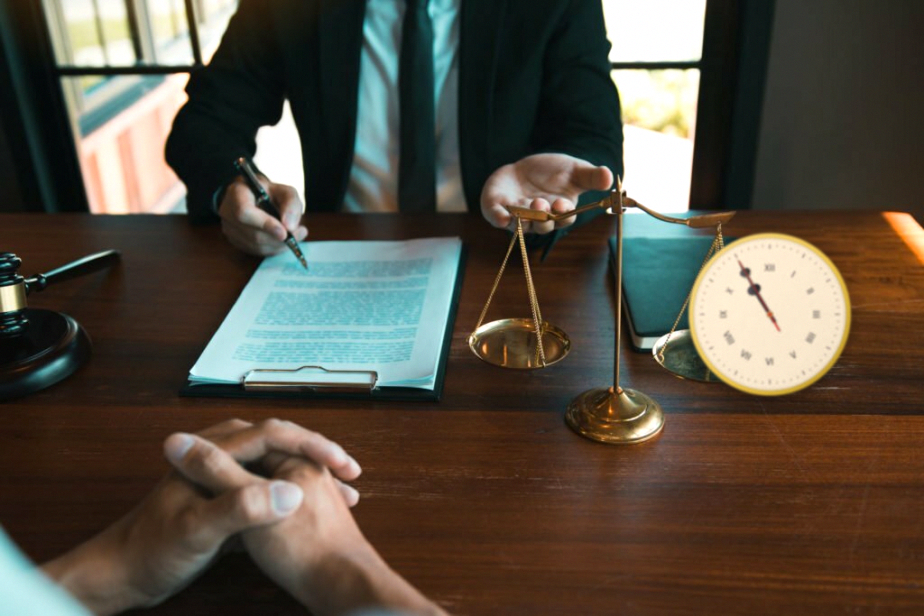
10 h 54 min 55 s
